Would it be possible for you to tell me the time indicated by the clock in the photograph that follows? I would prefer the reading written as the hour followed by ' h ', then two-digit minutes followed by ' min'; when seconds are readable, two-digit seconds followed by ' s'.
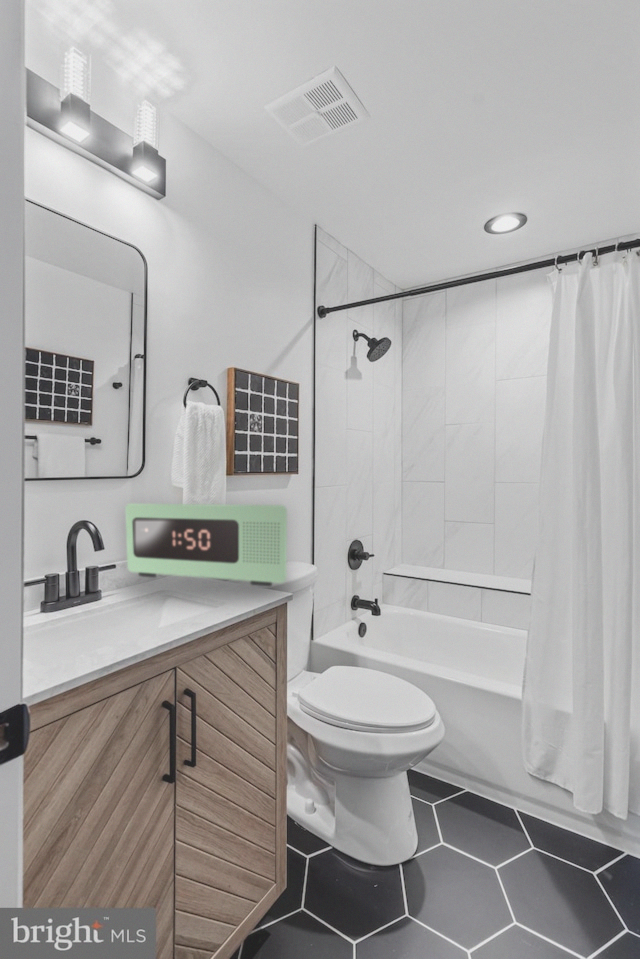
1 h 50 min
